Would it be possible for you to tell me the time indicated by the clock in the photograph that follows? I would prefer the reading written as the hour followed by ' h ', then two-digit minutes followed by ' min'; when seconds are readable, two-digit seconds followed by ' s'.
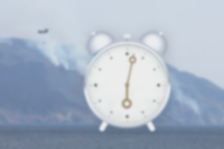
6 h 02 min
